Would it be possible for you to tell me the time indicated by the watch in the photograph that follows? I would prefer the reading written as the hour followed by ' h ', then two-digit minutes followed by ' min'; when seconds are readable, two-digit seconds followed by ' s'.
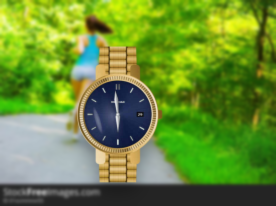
5 h 59 min
